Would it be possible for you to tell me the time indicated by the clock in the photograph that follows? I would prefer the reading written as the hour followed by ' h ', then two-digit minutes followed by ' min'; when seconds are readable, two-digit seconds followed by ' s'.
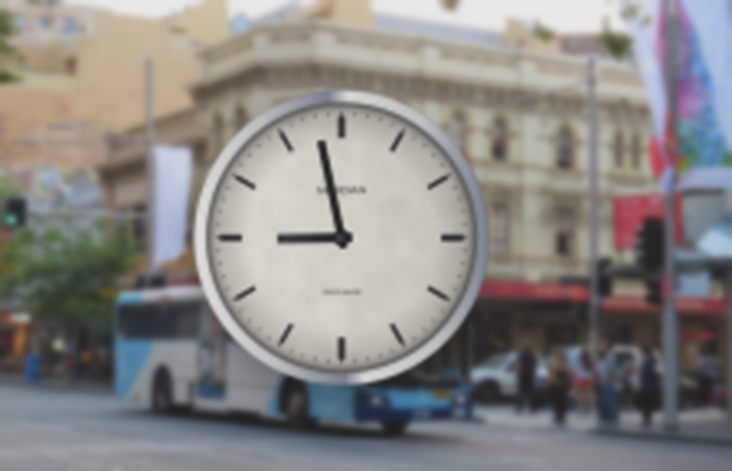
8 h 58 min
